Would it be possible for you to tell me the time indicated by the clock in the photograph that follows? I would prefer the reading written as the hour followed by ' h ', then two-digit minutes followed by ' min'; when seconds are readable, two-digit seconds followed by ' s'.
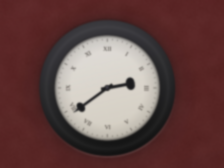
2 h 39 min
